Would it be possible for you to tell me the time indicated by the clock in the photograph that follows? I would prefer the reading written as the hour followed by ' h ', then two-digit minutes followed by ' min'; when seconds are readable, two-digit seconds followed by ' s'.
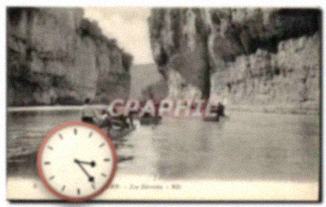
3 h 24 min
